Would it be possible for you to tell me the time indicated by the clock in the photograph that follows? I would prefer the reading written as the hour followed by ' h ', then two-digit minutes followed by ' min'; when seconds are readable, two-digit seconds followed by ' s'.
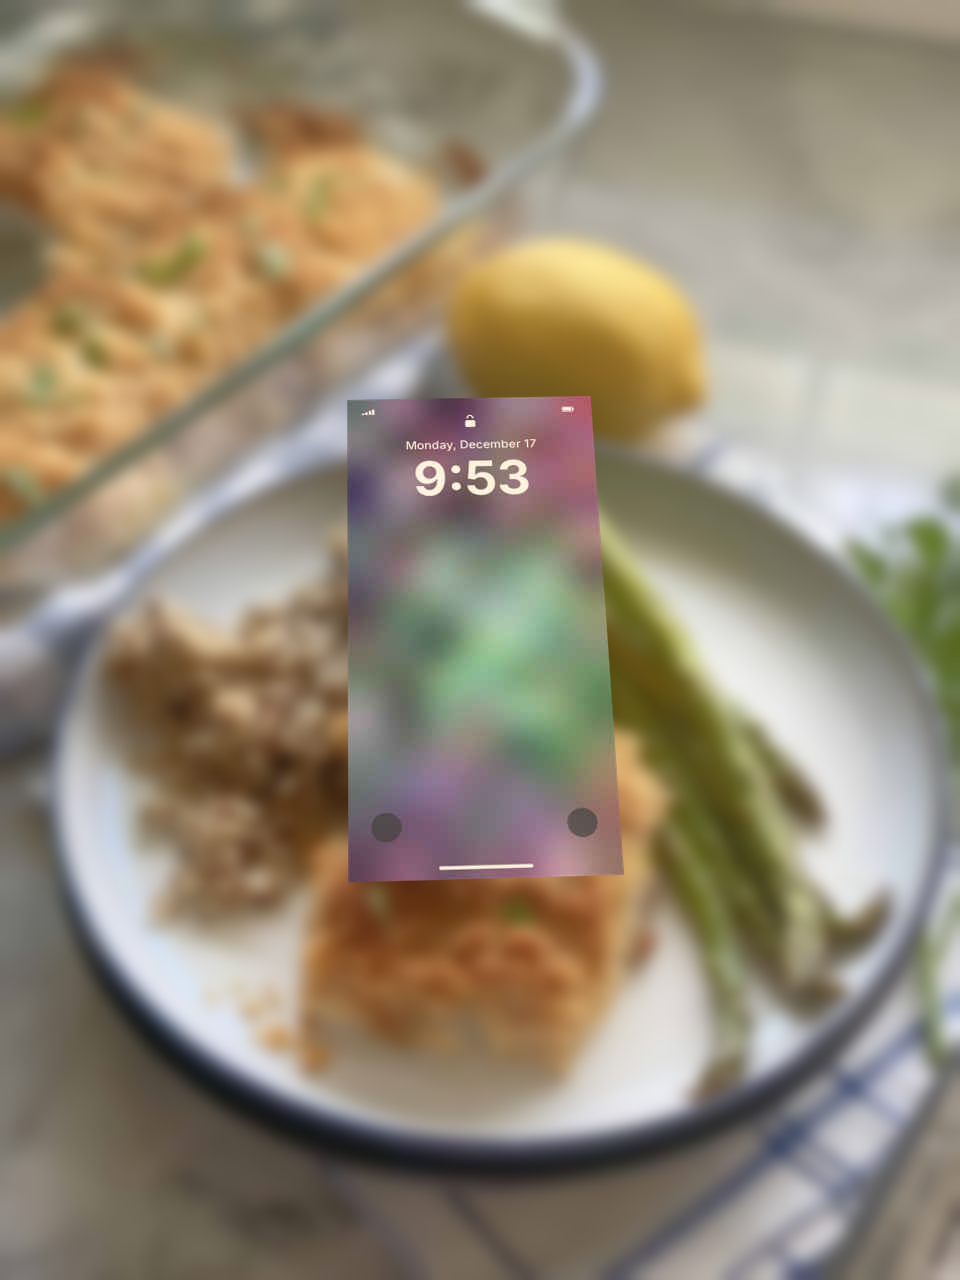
9 h 53 min
